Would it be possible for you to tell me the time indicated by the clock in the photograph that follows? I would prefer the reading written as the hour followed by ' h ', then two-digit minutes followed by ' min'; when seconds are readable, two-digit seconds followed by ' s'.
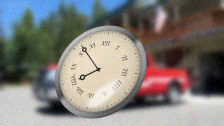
7 h 52 min
